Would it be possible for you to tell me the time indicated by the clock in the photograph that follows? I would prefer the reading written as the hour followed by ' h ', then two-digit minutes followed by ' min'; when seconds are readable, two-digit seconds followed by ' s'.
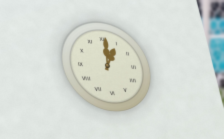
1 h 01 min
